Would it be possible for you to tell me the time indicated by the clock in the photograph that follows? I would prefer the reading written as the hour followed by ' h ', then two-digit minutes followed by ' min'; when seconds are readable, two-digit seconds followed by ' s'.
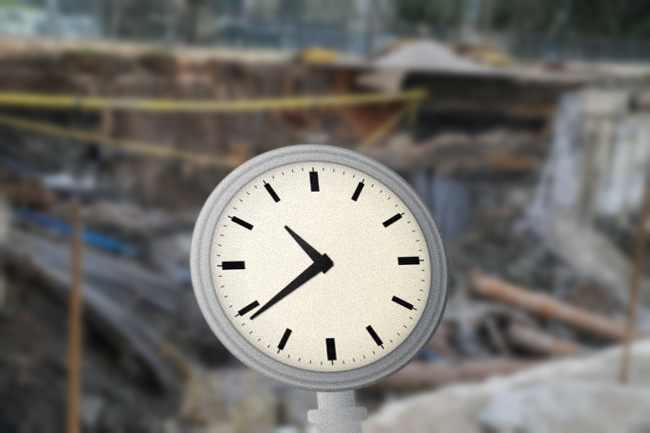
10 h 39 min
